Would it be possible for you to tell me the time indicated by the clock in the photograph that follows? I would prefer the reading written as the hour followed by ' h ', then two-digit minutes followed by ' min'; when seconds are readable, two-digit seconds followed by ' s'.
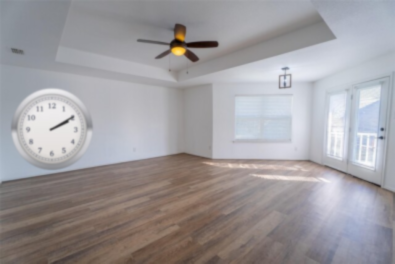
2 h 10 min
